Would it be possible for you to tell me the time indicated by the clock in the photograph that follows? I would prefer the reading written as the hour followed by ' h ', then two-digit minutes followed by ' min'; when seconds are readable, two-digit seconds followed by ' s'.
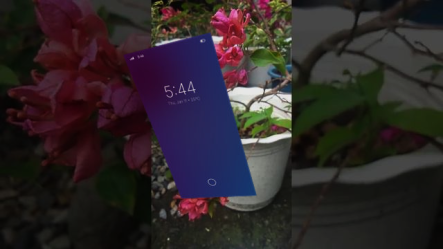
5 h 44 min
